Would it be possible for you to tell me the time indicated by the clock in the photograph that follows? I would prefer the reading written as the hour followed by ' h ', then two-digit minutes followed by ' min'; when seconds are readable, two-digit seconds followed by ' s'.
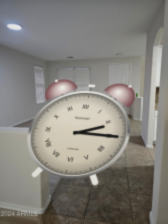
2 h 15 min
